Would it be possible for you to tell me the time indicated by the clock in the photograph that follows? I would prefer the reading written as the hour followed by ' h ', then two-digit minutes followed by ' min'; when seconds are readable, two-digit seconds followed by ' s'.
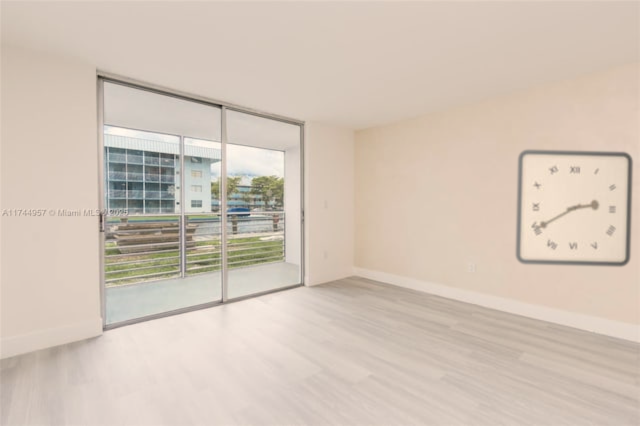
2 h 40 min
